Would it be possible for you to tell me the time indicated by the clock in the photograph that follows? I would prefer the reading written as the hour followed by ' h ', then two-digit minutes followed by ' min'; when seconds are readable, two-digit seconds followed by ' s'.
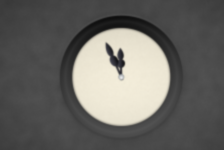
11 h 56 min
